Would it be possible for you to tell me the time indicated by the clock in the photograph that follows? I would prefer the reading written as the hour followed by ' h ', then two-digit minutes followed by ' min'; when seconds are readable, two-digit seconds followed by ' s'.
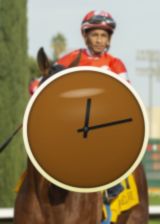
12 h 13 min
